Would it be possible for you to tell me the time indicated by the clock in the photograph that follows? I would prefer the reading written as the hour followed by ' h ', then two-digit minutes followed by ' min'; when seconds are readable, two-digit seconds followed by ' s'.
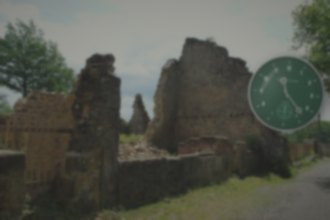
11 h 23 min
